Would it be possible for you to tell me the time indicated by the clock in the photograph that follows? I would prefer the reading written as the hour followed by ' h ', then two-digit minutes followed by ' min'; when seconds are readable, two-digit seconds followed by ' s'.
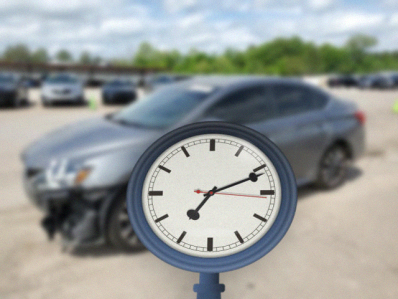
7 h 11 min 16 s
